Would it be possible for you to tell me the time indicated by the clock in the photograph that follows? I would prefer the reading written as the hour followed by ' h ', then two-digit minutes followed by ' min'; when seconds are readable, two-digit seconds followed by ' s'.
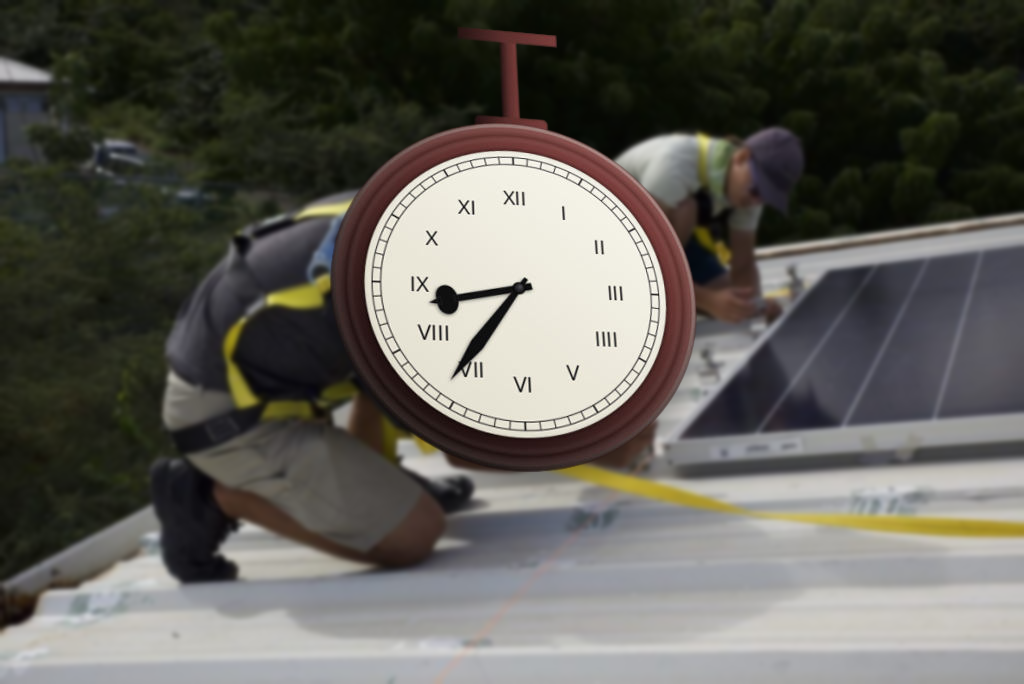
8 h 36 min
